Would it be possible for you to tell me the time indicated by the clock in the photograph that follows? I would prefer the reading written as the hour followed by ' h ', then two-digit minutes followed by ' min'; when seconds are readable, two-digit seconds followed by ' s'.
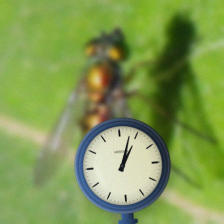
1 h 03 min
